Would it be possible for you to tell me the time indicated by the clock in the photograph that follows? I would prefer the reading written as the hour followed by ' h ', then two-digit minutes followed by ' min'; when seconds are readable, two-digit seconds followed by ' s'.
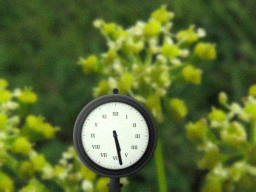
5 h 28 min
